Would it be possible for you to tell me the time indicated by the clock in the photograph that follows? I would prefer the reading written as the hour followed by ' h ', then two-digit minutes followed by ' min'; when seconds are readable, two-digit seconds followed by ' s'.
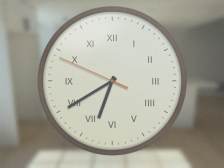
6 h 39 min 49 s
